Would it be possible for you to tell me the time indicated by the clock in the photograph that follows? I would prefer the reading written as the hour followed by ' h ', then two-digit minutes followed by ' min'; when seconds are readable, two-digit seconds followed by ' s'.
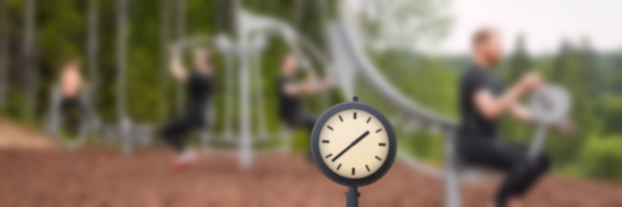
1 h 38 min
